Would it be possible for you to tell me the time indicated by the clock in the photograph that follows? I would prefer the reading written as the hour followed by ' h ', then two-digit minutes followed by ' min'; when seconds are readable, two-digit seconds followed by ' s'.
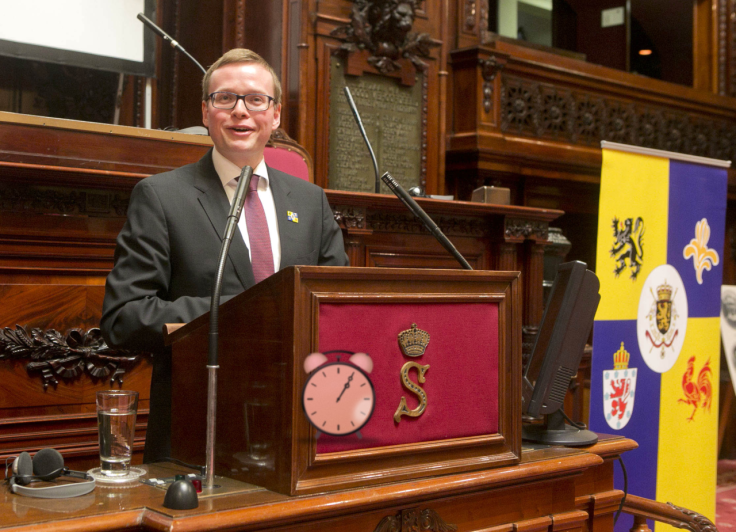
1 h 05 min
